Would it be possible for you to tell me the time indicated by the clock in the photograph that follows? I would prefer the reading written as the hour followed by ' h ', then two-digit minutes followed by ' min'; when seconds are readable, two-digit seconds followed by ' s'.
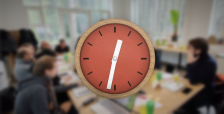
12 h 32 min
